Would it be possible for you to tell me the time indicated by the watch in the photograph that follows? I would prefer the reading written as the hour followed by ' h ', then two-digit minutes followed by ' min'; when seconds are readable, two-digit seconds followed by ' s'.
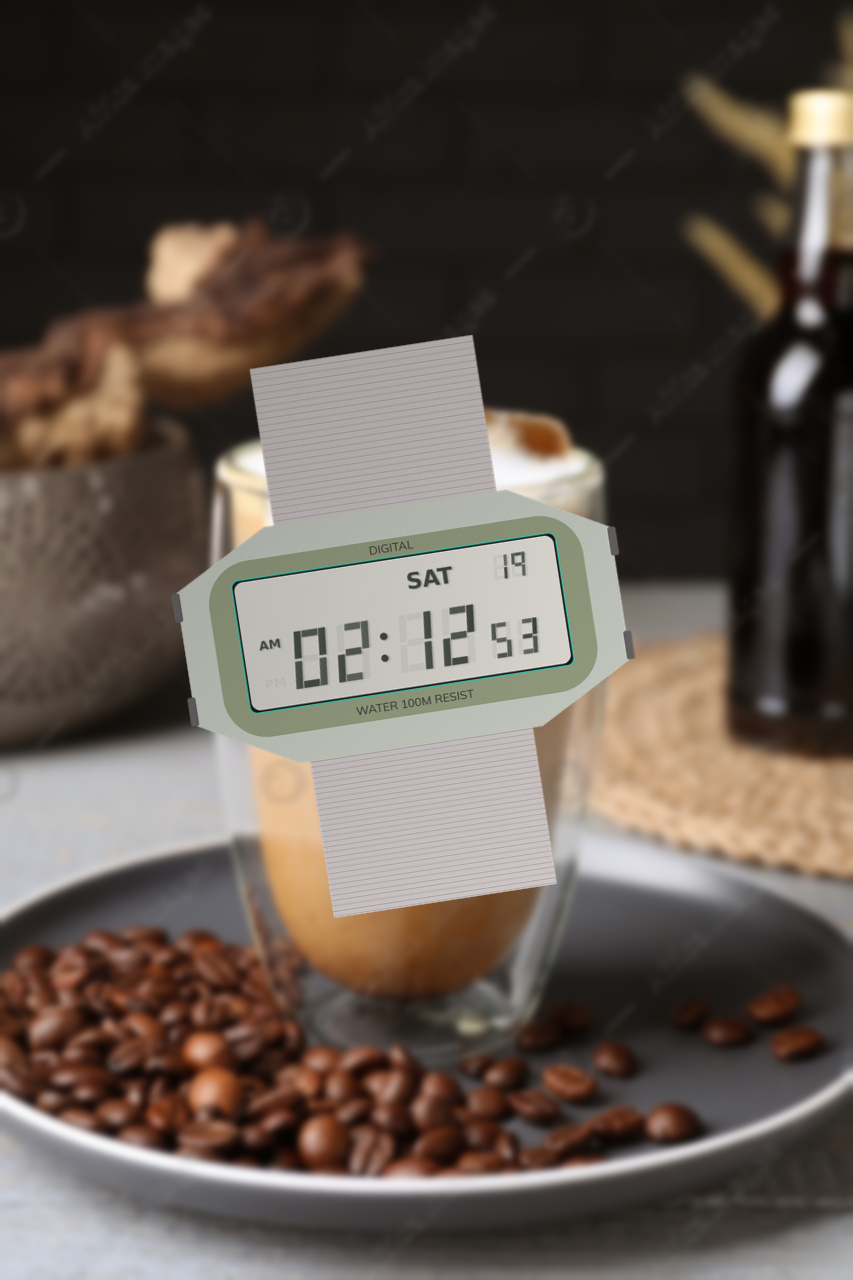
2 h 12 min 53 s
